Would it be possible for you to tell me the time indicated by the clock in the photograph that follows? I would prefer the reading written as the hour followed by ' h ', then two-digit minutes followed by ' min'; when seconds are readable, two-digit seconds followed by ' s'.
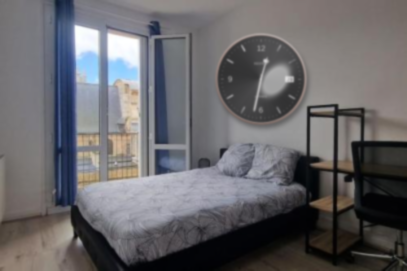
12 h 32 min
